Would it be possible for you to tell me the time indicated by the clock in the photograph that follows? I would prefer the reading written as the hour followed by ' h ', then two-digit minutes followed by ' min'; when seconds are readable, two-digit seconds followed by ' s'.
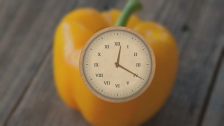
12 h 20 min
